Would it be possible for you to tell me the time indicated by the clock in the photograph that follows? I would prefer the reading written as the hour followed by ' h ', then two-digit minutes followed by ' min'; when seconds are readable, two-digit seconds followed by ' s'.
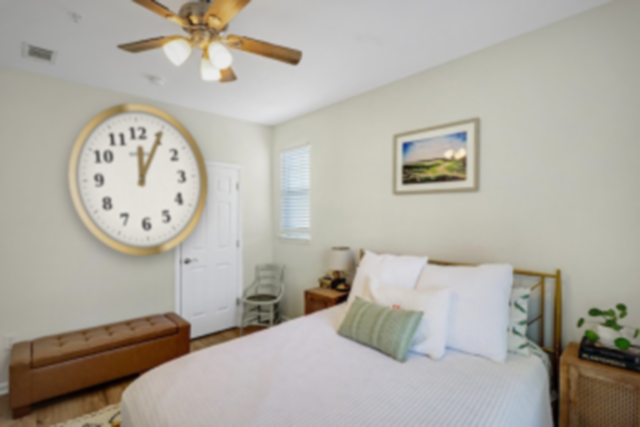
12 h 05 min
